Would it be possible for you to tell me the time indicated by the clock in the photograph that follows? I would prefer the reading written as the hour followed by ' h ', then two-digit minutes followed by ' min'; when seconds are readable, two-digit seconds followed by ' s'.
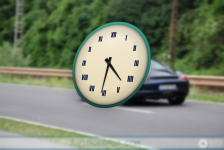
4 h 31 min
